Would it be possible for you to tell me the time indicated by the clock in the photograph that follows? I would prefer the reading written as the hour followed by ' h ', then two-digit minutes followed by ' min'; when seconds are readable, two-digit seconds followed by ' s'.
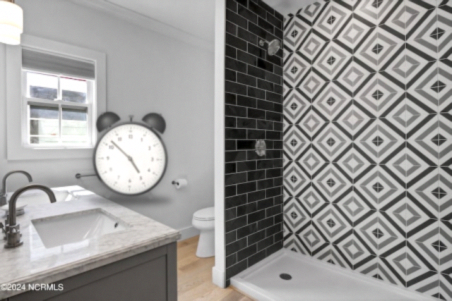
4 h 52 min
